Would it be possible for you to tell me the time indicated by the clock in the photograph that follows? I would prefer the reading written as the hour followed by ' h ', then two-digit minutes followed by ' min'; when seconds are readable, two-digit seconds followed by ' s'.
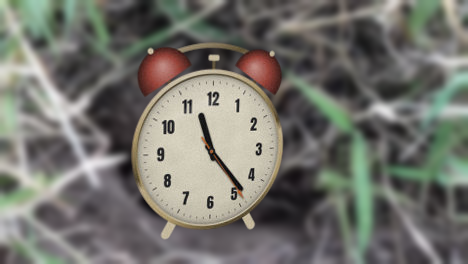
11 h 23 min 24 s
